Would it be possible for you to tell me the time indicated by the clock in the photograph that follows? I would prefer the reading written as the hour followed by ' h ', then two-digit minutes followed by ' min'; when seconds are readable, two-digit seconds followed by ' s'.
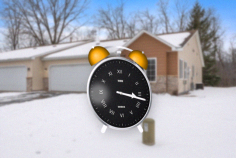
3 h 17 min
